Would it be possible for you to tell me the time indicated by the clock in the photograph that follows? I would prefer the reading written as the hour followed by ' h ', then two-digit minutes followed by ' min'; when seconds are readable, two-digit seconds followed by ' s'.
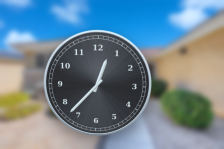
12 h 37 min
